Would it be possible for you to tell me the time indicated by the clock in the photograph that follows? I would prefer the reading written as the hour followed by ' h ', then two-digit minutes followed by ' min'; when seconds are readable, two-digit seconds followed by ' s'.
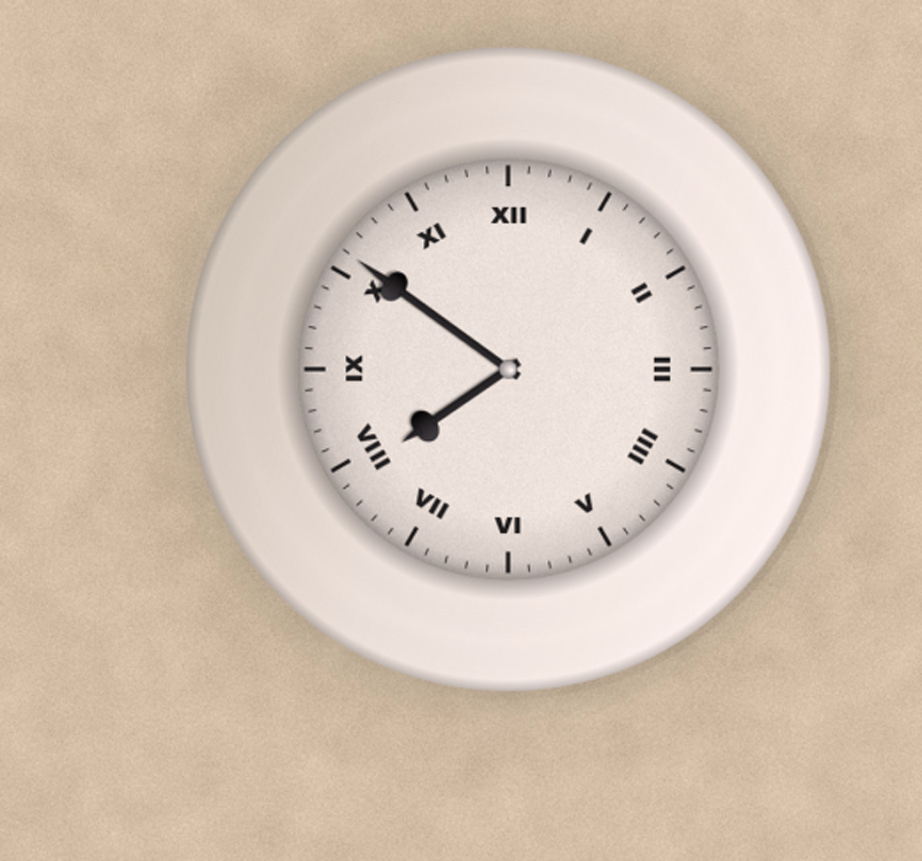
7 h 51 min
